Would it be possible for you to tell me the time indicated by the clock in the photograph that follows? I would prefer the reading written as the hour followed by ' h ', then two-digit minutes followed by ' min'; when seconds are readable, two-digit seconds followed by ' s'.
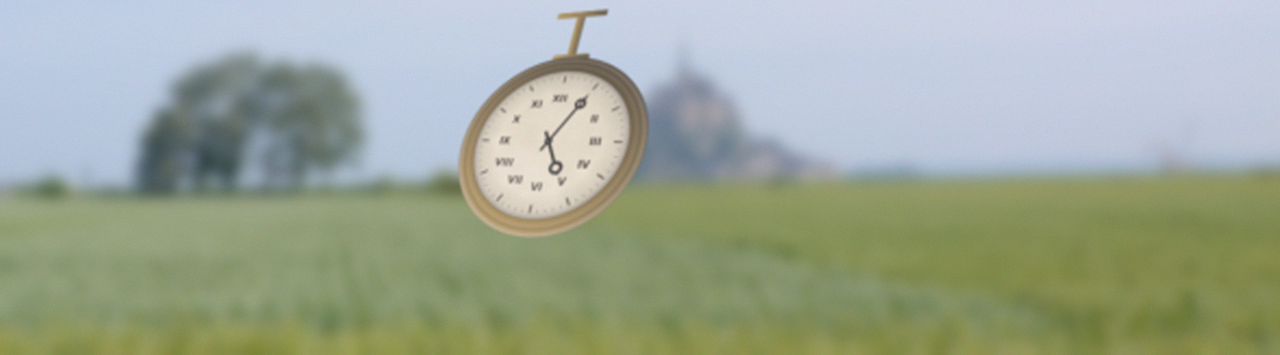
5 h 05 min
